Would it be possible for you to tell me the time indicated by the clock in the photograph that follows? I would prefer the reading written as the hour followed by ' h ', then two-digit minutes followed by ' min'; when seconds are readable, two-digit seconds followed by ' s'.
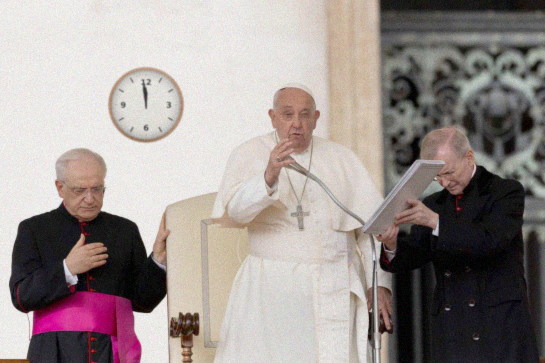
11 h 59 min
